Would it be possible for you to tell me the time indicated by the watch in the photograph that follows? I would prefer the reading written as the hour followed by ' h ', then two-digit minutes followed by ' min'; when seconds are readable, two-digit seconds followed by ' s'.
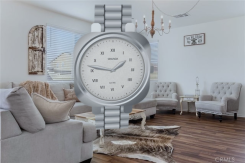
1 h 47 min
